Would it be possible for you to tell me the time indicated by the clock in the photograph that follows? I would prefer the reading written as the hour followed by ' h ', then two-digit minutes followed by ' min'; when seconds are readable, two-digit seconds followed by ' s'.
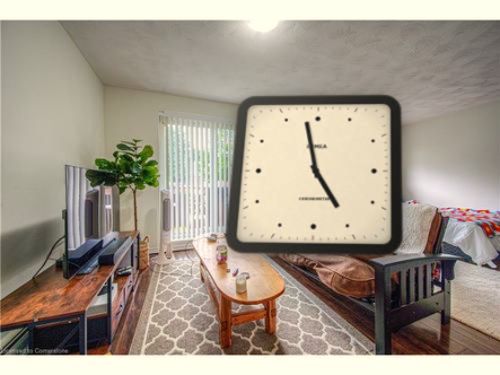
4 h 58 min
